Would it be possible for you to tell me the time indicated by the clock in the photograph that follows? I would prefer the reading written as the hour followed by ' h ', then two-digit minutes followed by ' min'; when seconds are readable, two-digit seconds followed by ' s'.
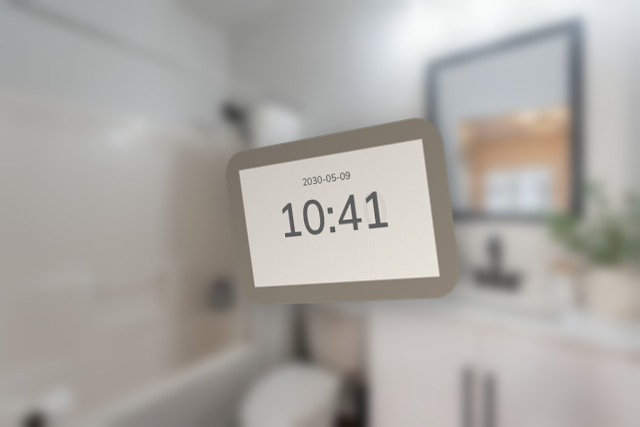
10 h 41 min
